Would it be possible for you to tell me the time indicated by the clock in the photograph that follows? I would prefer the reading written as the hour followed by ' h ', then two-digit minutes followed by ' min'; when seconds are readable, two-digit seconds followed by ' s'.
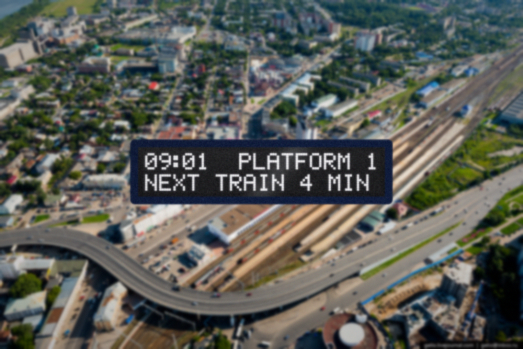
9 h 01 min
